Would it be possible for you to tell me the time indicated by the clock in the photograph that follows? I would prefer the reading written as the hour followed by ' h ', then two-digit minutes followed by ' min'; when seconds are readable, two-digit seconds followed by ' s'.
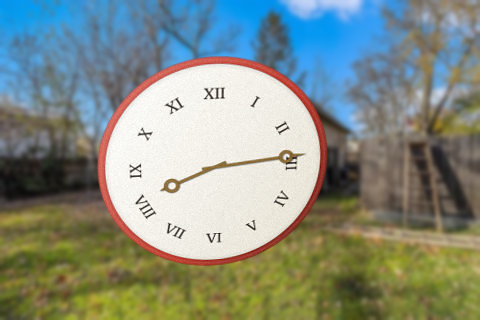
8 h 14 min
